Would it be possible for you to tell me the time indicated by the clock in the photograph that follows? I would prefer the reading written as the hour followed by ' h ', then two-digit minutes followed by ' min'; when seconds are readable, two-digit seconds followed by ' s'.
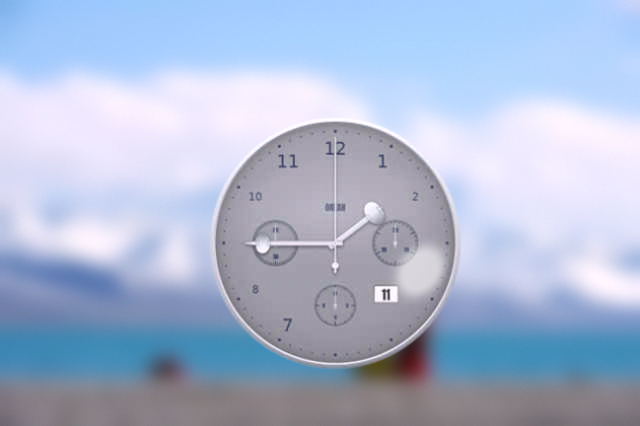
1 h 45 min
